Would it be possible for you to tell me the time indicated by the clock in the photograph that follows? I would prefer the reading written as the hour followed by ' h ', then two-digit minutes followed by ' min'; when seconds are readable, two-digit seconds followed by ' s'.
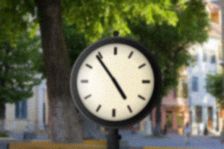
4 h 54 min
